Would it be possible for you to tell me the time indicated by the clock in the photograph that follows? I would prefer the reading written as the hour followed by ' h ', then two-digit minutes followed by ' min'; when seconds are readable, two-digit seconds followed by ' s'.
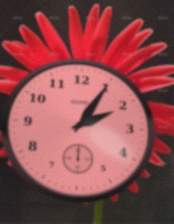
2 h 05 min
